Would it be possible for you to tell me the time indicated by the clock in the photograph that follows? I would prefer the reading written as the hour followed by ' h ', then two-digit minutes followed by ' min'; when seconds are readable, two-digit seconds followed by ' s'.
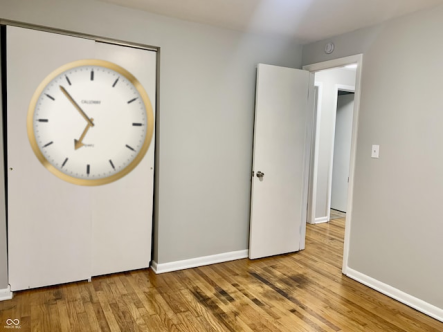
6 h 53 min
